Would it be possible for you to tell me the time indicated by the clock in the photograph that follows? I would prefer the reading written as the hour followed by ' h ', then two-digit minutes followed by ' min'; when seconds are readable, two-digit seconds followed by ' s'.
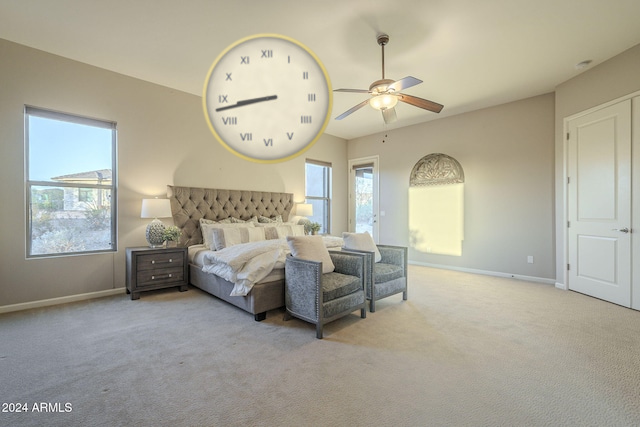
8 h 43 min
